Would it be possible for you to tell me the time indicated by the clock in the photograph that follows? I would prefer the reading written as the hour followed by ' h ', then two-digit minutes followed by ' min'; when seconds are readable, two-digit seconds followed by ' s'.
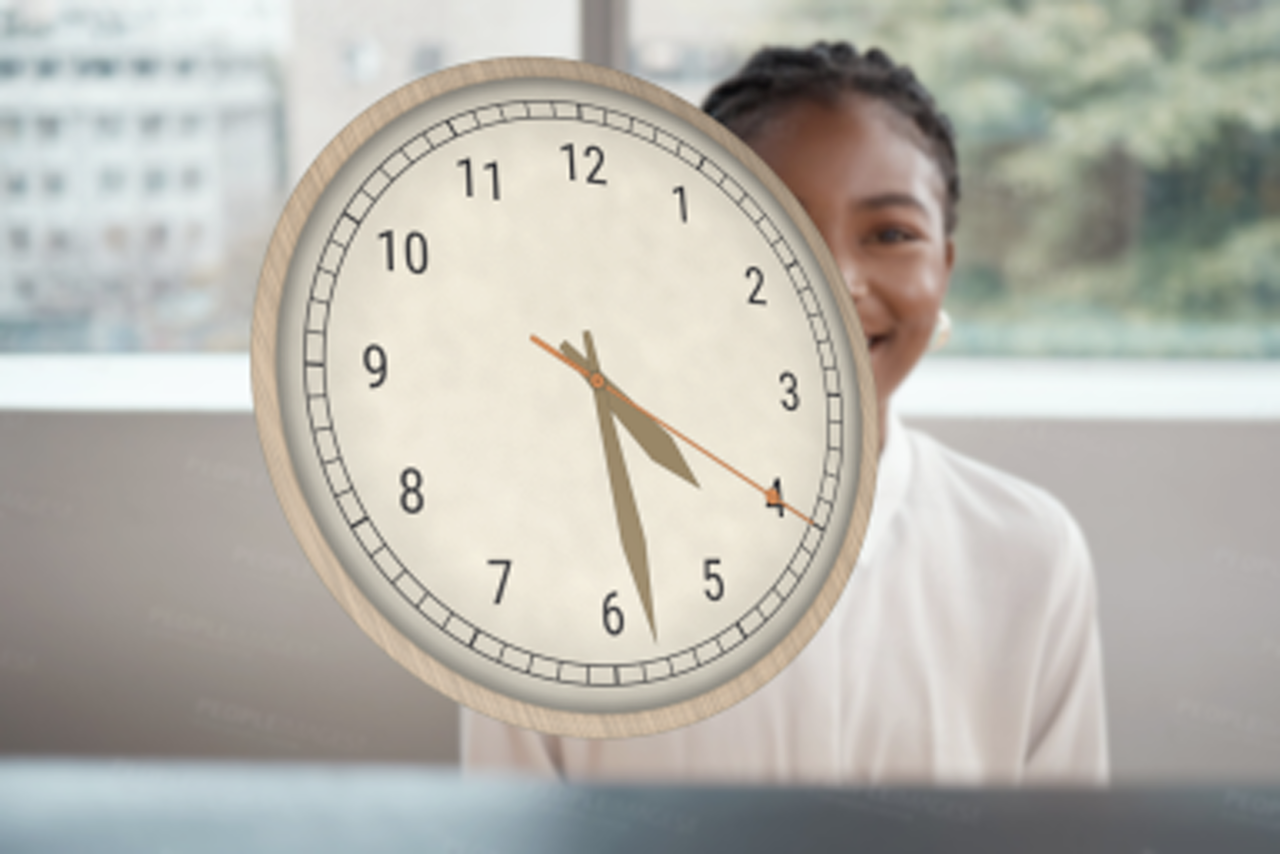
4 h 28 min 20 s
